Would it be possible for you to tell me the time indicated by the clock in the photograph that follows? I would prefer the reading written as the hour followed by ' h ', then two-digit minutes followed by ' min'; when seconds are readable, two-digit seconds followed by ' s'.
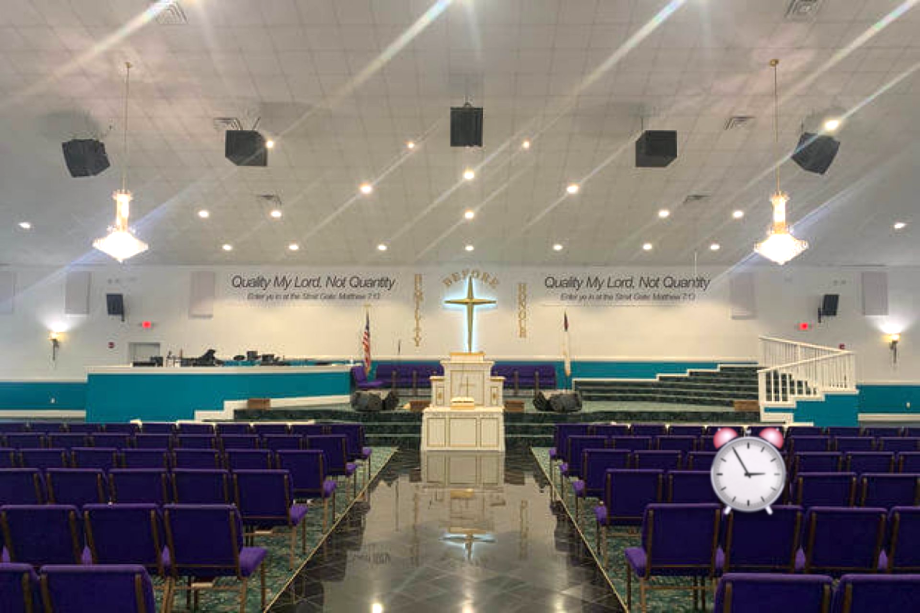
2 h 55 min
